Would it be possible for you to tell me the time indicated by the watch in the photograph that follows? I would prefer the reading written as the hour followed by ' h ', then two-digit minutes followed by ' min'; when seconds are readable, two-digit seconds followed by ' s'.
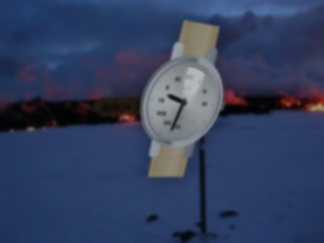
9 h 32 min
